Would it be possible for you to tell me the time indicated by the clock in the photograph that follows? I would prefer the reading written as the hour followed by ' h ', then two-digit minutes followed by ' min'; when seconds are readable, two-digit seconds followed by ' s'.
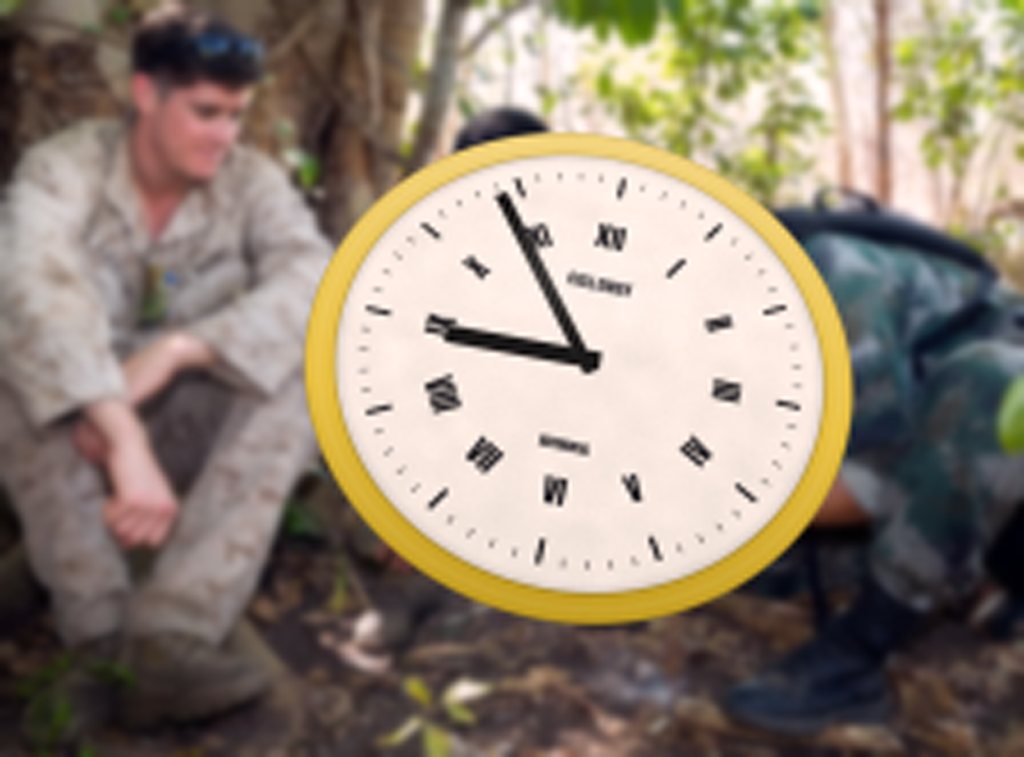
8 h 54 min
